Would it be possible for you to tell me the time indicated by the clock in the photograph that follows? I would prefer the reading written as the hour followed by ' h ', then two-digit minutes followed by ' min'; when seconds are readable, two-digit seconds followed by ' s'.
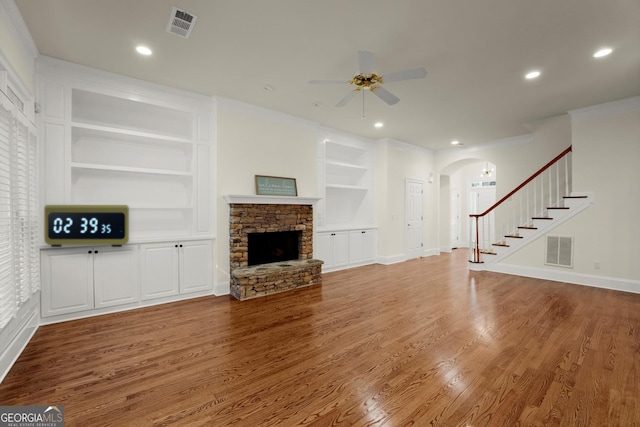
2 h 39 min
